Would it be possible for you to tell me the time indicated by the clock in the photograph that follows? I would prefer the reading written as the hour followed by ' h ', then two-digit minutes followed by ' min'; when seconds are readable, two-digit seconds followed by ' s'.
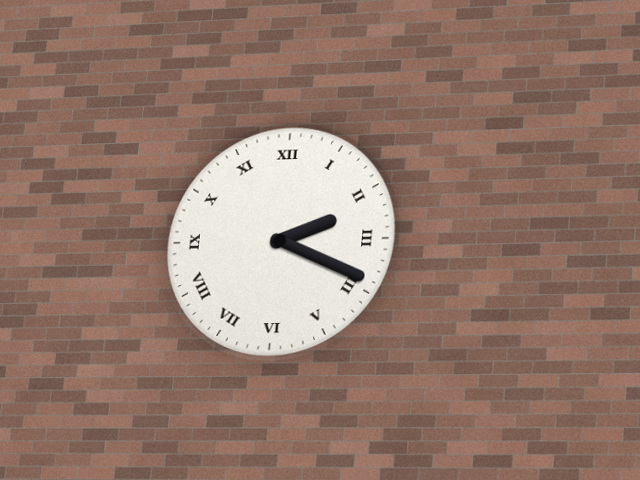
2 h 19 min
